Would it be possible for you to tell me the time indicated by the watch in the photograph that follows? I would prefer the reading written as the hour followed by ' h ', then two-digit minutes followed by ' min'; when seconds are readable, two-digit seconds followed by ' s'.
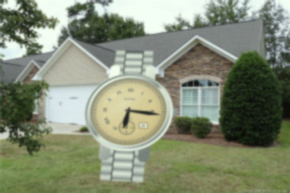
6 h 16 min
